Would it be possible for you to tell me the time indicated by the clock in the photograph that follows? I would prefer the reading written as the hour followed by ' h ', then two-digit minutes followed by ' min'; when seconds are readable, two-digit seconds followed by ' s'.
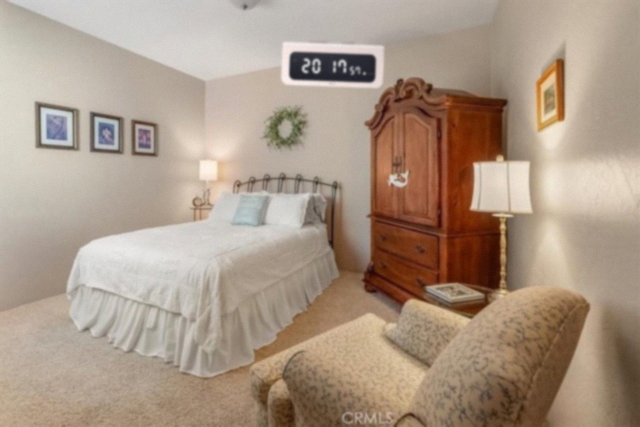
20 h 17 min
